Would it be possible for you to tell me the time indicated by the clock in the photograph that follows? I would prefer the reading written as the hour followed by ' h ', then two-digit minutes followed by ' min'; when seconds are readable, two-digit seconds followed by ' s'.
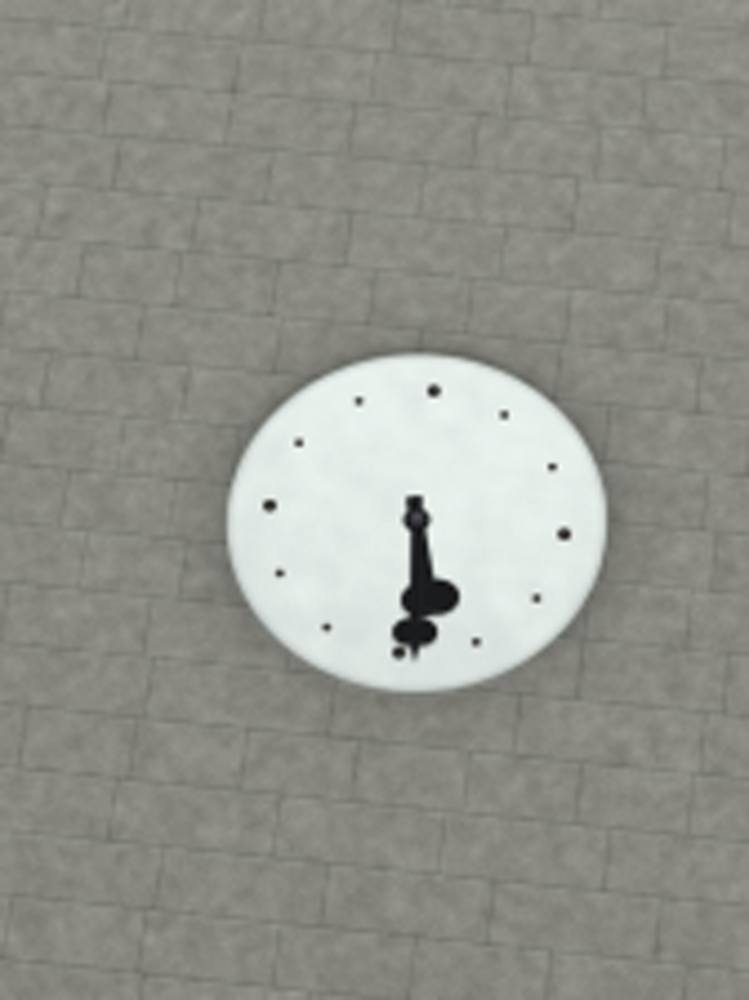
5 h 29 min
